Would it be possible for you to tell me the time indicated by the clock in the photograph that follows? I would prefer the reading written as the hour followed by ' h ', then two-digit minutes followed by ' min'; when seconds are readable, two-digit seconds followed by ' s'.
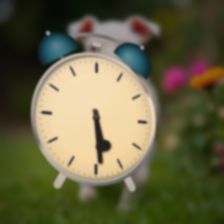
5 h 29 min
